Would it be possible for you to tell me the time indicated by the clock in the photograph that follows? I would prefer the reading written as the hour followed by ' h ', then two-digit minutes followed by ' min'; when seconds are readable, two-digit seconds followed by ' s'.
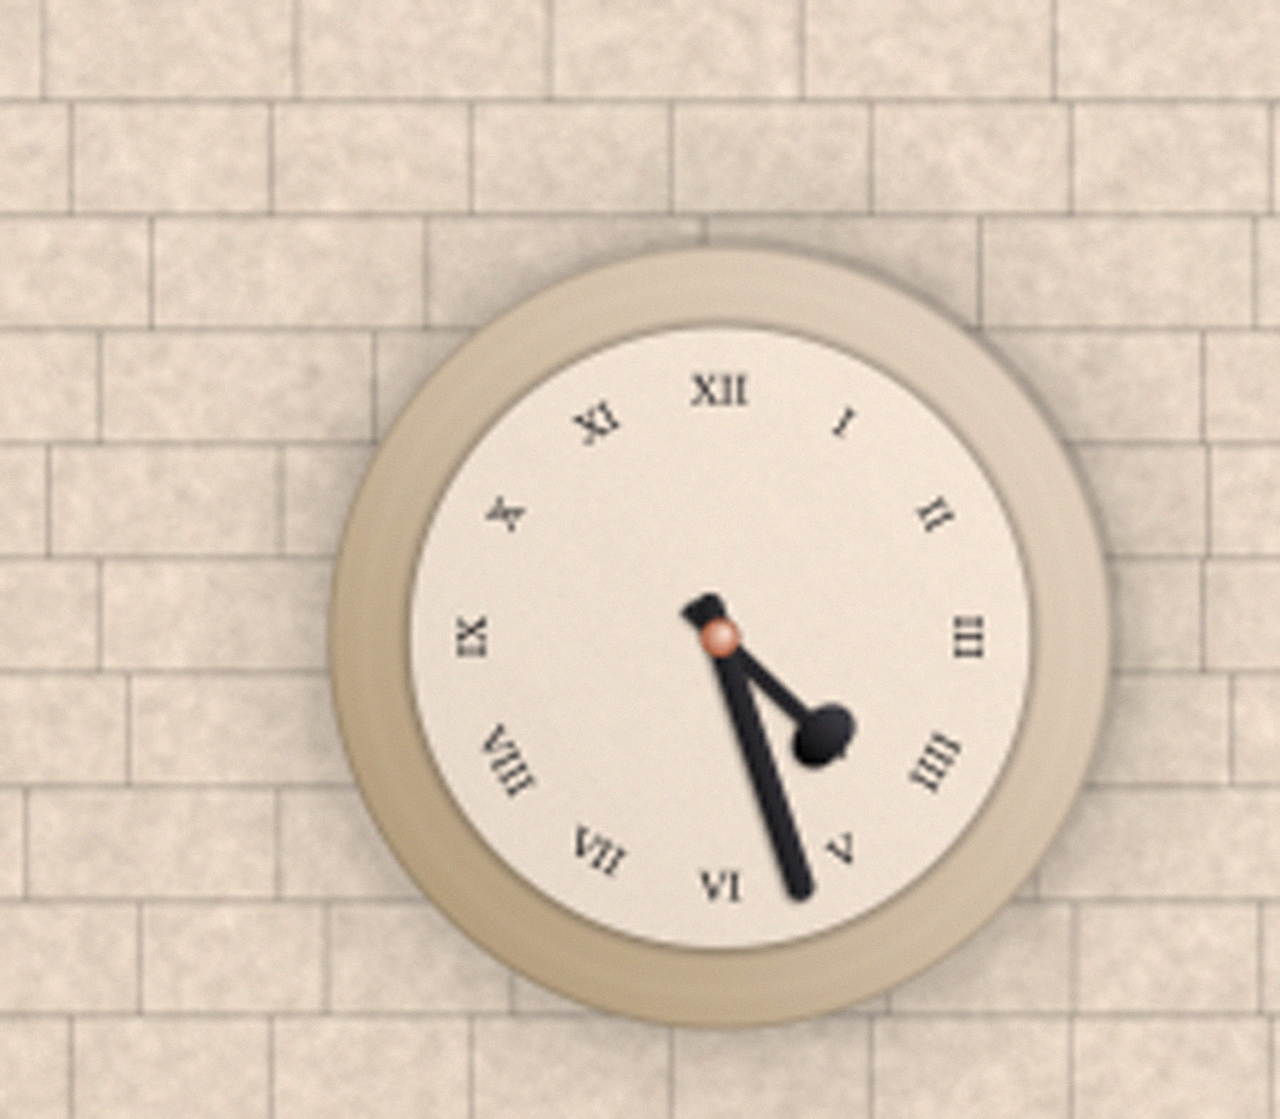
4 h 27 min
